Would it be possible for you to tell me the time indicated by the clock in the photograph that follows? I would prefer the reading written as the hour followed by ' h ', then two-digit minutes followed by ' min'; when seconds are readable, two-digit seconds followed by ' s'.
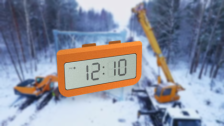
12 h 10 min
